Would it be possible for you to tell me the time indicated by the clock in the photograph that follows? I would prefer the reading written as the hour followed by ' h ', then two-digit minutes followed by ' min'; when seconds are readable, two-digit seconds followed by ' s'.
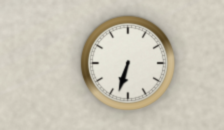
6 h 33 min
